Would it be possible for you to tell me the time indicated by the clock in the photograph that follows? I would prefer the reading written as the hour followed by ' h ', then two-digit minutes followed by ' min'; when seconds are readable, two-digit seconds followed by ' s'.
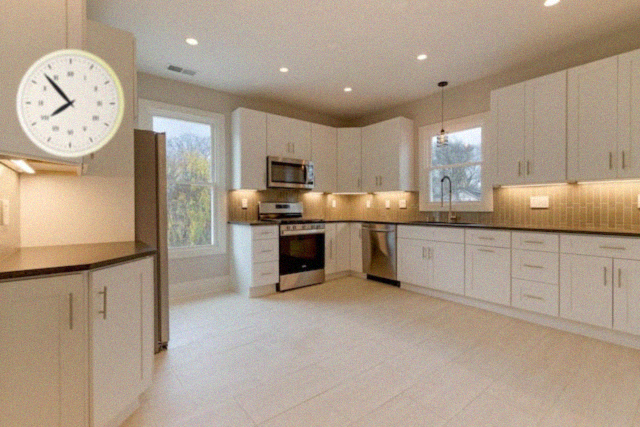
7 h 53 min
